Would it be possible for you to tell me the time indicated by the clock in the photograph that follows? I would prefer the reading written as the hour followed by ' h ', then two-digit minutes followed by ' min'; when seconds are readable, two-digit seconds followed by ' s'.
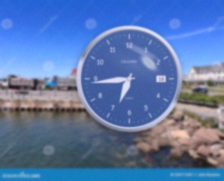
6 h 44 min
